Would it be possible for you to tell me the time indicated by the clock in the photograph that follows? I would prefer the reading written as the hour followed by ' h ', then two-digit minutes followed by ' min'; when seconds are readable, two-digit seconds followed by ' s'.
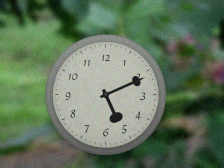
5 h 11 min
